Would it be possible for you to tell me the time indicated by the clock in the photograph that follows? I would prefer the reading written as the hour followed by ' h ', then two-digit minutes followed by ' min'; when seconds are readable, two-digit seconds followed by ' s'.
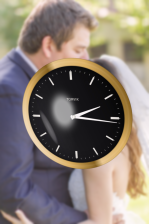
2 h 16 min
